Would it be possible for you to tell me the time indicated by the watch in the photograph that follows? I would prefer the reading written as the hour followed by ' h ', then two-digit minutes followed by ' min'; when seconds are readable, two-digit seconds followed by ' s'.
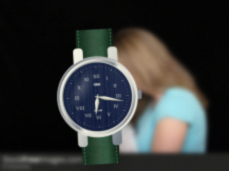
6 h 17 min
